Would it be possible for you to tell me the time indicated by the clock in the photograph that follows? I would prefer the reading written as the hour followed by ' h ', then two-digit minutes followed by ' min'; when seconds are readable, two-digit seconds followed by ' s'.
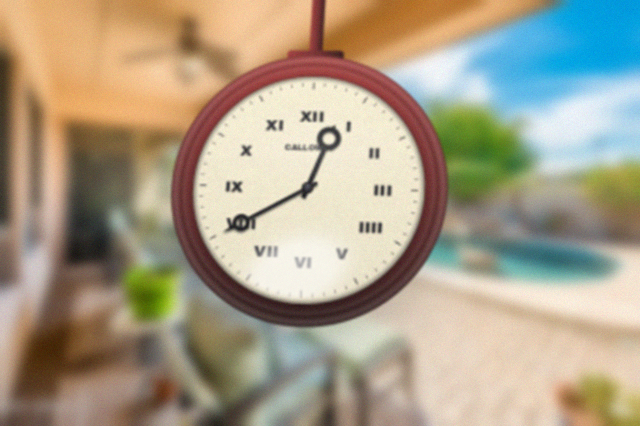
12 h 40 min
